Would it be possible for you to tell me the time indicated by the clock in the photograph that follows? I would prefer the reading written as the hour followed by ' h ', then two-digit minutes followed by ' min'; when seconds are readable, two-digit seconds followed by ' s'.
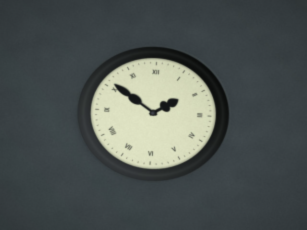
1 h 51 min
